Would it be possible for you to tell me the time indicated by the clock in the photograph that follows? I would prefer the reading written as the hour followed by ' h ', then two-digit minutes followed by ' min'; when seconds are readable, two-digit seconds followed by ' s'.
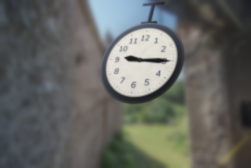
9 h 15 min
